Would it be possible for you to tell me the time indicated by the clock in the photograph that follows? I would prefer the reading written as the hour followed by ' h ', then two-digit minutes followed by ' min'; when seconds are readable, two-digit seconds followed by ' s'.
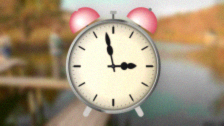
2 h 58 min
